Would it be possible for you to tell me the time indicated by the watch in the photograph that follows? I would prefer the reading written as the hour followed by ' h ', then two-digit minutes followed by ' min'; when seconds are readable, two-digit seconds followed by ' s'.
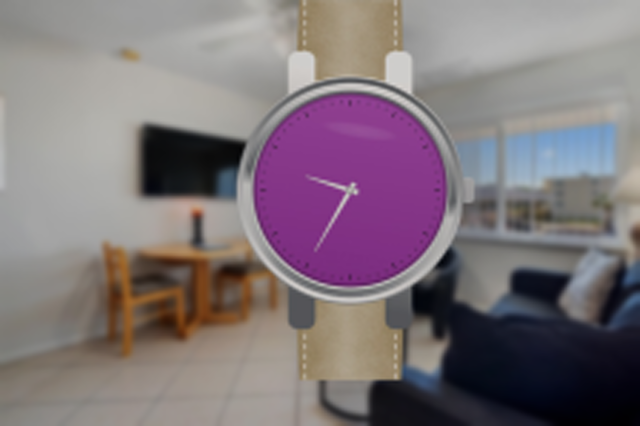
9 h 35 min
